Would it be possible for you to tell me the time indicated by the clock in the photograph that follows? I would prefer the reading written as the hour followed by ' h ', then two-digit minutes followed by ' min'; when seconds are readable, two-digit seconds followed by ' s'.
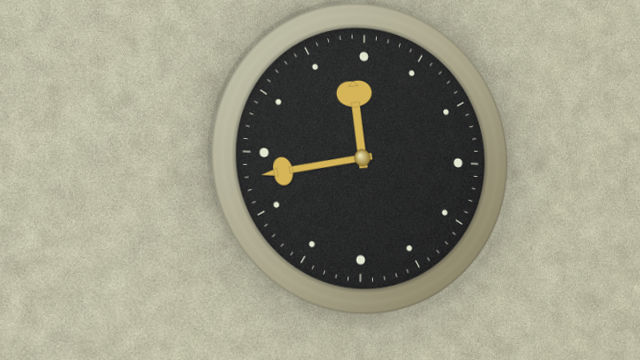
11 h 43 min
